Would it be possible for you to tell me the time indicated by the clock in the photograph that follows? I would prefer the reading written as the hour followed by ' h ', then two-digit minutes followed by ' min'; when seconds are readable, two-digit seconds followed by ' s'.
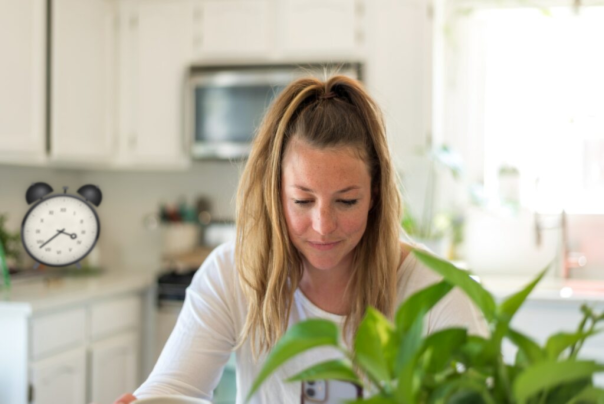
3 h 38 min
